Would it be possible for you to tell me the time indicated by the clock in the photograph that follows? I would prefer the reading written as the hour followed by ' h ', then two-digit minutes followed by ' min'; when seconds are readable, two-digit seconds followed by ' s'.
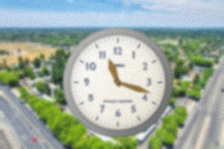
11 h 18 min
